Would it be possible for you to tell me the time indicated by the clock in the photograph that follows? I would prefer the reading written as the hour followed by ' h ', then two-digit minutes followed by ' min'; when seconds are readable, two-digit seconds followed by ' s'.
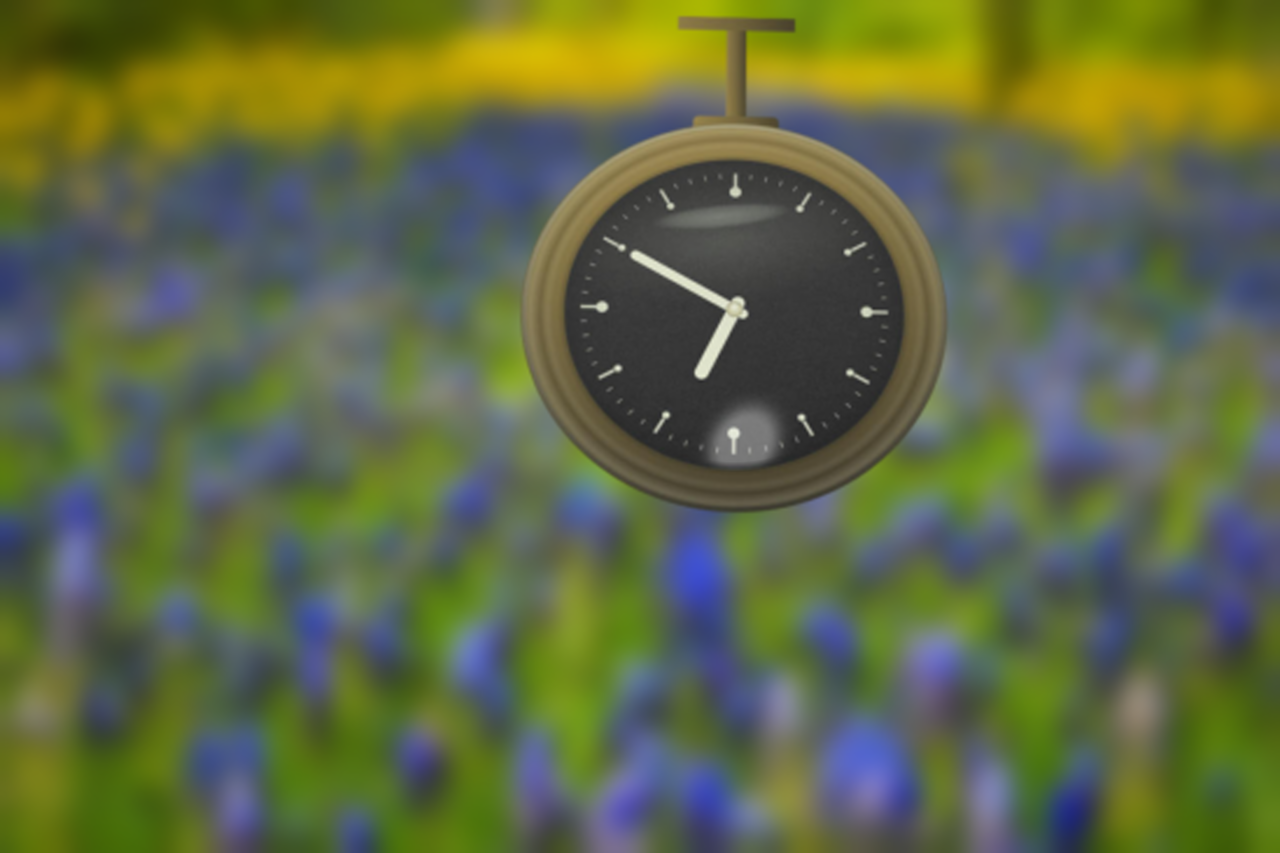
6 h 50 min
